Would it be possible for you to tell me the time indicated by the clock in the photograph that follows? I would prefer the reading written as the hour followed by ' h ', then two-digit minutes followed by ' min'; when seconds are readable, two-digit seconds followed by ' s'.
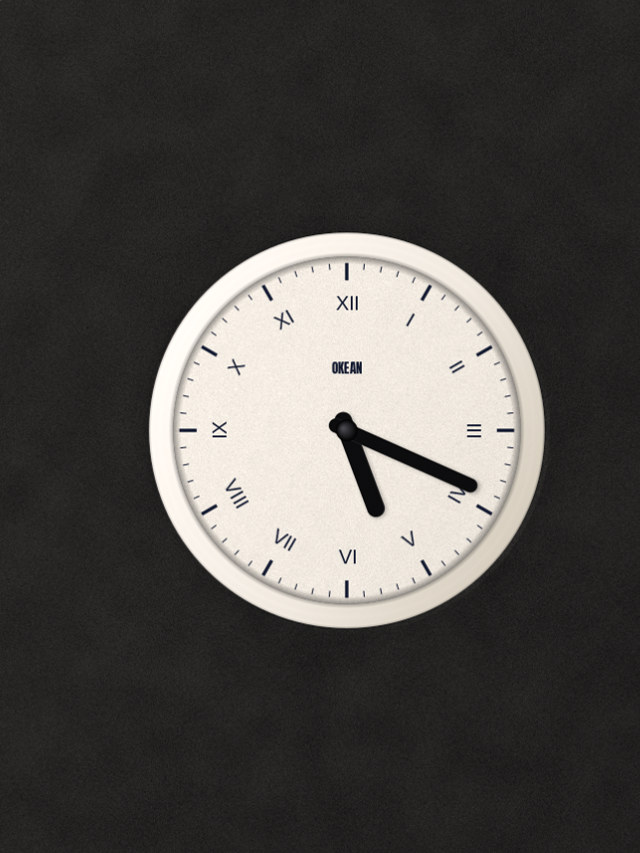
5 h 19 min
